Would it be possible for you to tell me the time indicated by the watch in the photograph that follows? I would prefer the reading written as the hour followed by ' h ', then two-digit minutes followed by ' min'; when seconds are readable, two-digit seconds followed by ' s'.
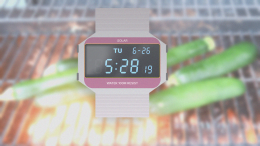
5 h 28 min 19 s
